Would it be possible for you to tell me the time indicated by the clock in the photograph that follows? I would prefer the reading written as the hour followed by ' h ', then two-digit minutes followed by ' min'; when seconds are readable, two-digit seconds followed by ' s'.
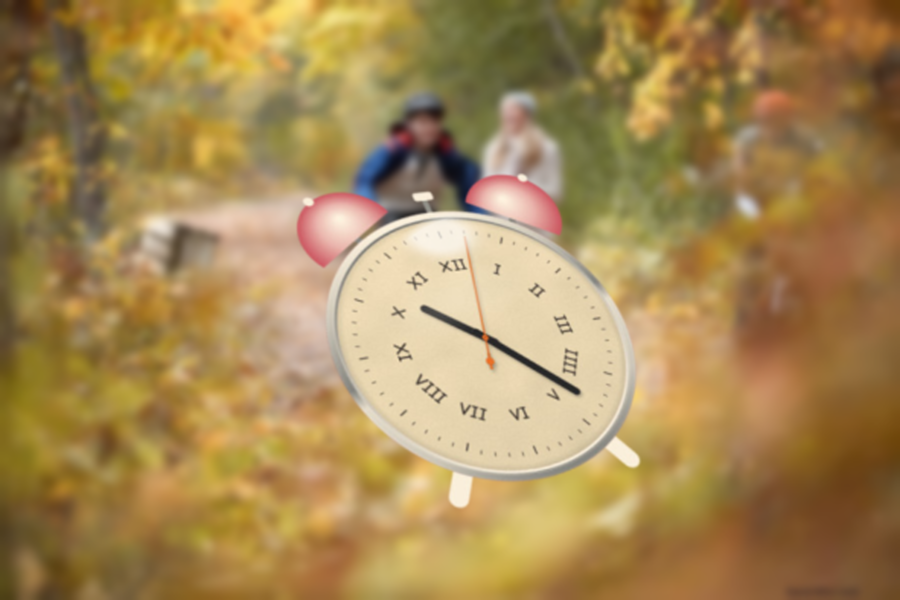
10 h 23 min 02 s
